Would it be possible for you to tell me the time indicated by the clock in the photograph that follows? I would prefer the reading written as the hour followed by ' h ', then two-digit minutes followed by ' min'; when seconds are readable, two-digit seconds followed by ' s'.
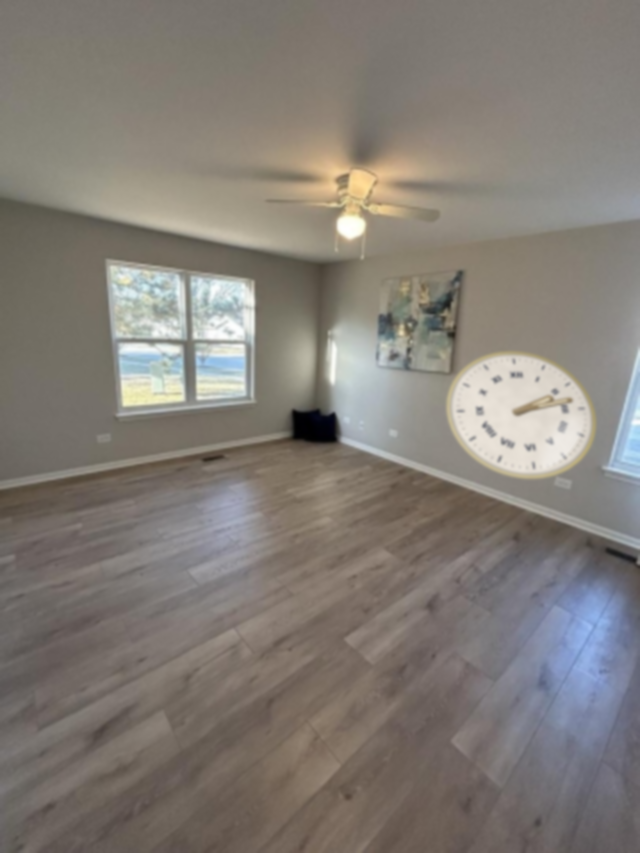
2 h 13 min
